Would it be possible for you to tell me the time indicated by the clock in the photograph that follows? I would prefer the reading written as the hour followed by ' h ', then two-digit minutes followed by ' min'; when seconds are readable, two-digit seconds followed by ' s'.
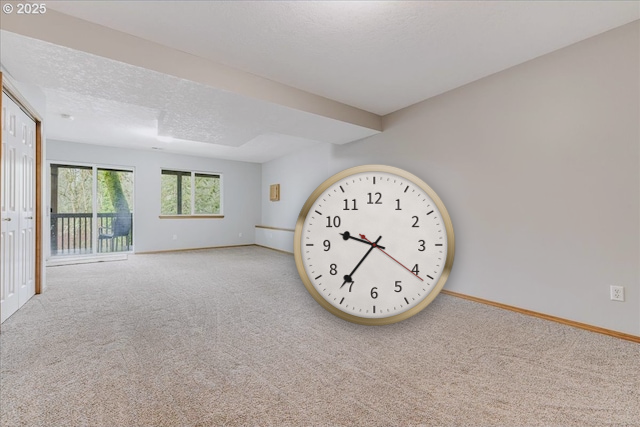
9 h 36 min 21 s
